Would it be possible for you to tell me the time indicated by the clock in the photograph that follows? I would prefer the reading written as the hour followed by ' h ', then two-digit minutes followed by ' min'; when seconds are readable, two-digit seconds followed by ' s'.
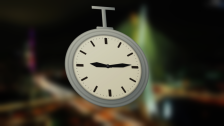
9 h 14 min
